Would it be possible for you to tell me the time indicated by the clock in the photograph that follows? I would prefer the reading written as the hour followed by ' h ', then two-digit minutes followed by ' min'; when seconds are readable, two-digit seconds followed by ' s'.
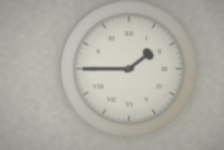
1 h 45 min
